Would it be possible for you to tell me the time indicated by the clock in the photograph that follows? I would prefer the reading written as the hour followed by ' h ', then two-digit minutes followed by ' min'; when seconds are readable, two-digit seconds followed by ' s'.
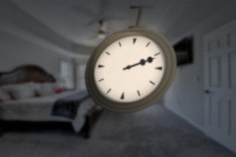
2 h 11 min
